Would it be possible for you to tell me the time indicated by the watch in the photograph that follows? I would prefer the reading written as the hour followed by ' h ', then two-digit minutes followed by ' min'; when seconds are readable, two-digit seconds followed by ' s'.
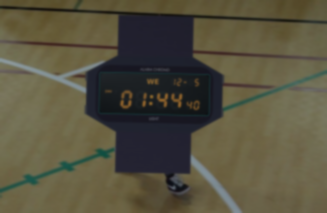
1 h 44 min
